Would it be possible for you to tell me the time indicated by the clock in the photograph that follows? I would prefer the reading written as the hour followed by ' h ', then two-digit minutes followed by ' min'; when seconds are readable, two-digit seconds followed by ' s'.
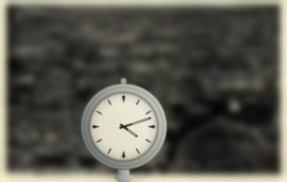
4 h 12 min
